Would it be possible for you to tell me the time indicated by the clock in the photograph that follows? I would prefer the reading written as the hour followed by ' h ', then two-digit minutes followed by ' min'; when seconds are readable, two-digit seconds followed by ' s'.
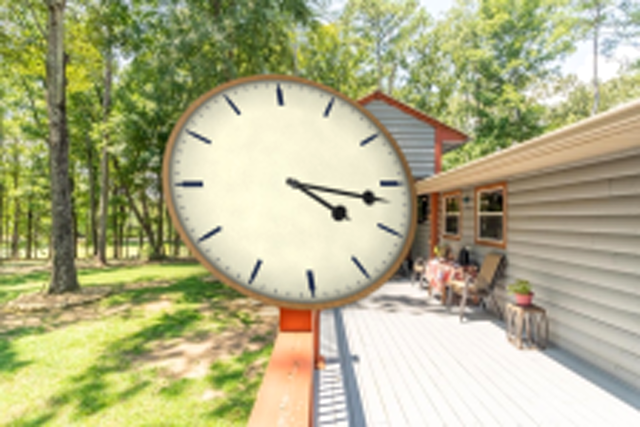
4 h 17 min
